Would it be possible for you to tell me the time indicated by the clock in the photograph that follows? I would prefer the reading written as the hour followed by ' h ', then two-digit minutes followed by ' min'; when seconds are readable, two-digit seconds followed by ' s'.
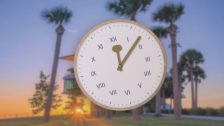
12 h 08 min
